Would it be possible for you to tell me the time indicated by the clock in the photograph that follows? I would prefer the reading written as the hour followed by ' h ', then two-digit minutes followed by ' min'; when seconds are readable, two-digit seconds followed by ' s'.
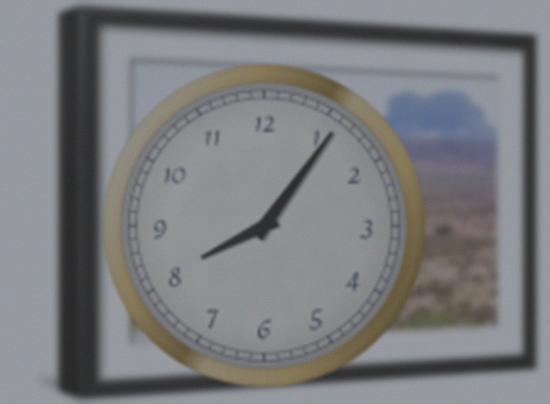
8 h 06 min
